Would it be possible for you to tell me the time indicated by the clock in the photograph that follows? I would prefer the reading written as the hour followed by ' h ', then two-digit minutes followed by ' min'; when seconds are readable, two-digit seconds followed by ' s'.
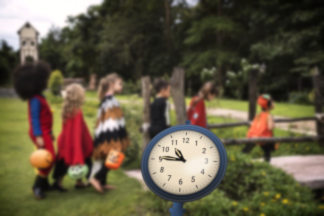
10 h 46 min
